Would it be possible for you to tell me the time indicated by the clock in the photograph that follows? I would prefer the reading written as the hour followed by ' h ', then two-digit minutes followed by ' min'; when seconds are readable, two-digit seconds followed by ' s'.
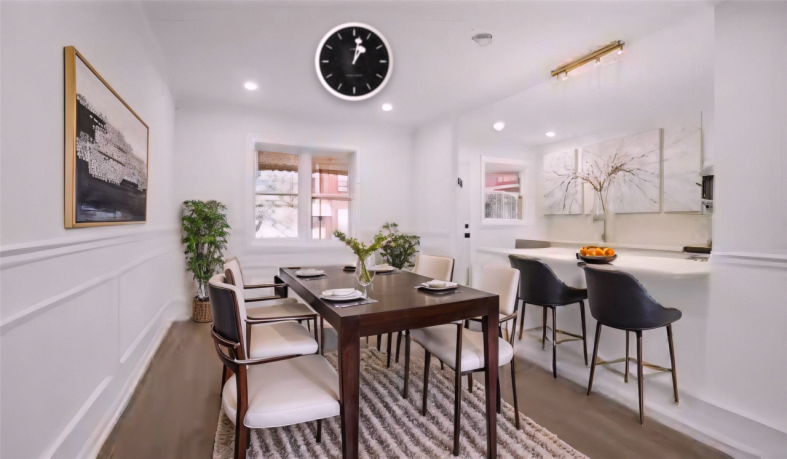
1 h 02 min
